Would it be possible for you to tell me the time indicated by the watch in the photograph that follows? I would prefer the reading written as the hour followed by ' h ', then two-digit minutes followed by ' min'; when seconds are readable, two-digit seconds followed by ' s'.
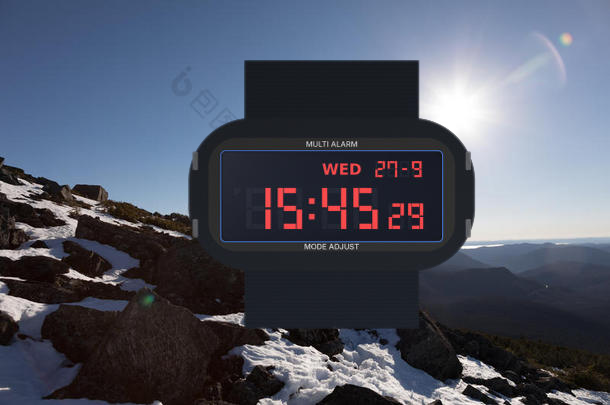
15 h 45 min 29 s
